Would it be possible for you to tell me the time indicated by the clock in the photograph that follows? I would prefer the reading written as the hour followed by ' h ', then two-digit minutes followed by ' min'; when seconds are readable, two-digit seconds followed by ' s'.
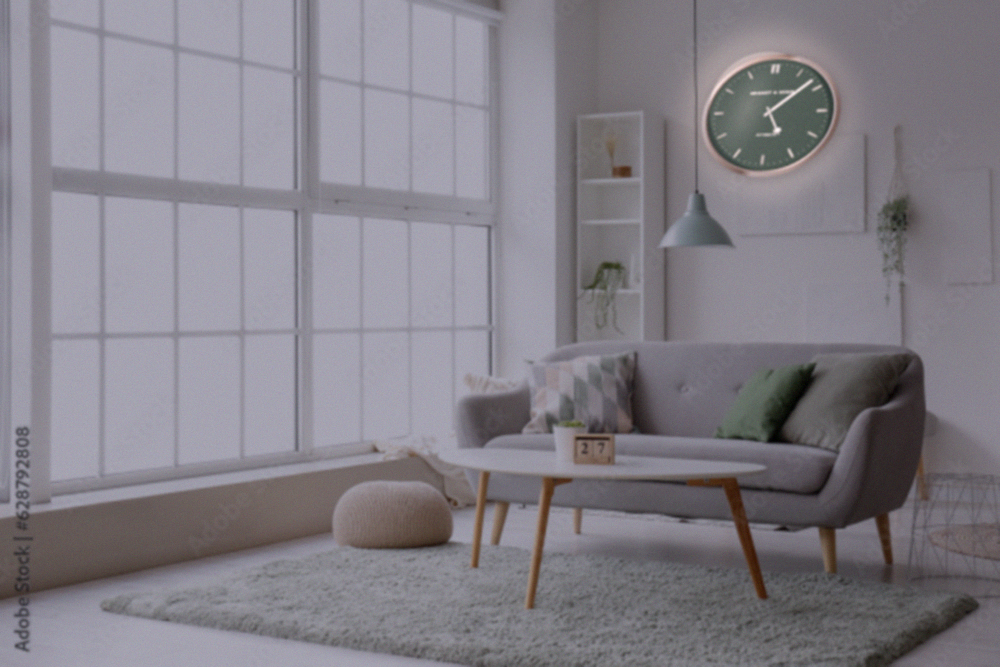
5 h 08 min
